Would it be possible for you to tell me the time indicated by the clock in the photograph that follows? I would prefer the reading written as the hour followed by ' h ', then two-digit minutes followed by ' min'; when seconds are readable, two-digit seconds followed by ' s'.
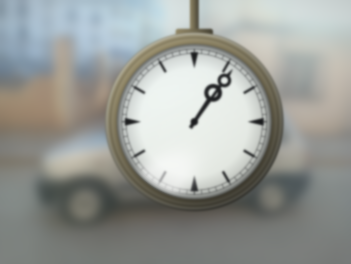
1 h 06 min
